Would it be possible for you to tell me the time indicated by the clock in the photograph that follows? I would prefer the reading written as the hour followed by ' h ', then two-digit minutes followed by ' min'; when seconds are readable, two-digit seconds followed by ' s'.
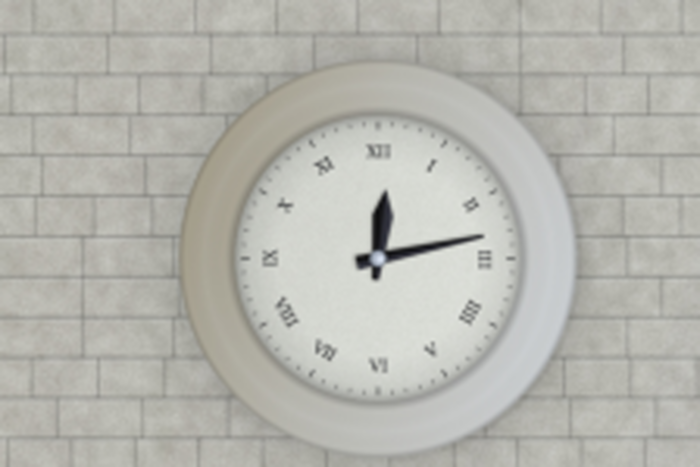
12 h 13 min
